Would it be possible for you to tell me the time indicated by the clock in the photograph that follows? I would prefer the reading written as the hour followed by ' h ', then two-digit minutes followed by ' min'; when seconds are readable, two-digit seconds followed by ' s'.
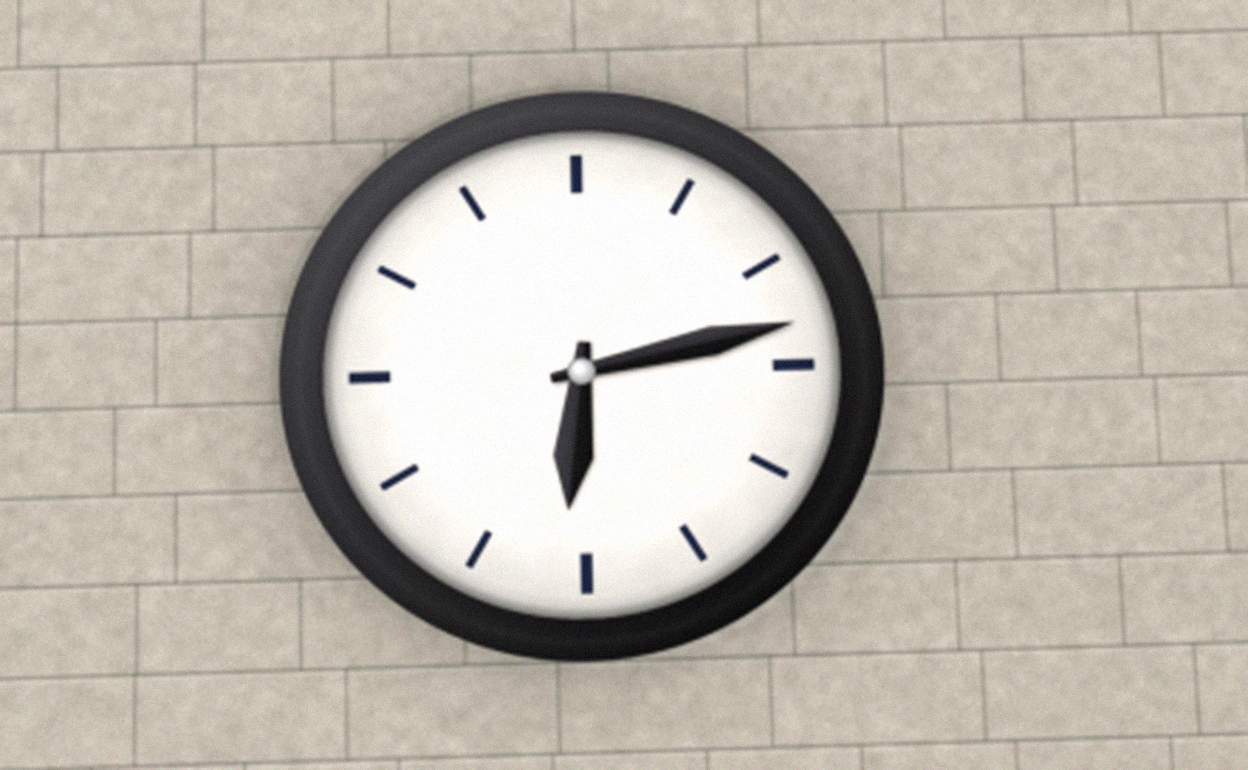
6 h 13 min
